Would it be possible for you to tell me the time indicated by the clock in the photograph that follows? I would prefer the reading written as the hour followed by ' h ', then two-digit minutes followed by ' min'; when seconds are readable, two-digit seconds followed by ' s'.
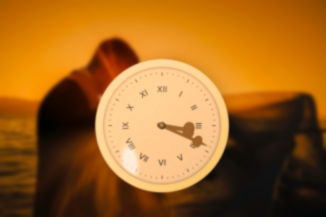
3 h 19 min
